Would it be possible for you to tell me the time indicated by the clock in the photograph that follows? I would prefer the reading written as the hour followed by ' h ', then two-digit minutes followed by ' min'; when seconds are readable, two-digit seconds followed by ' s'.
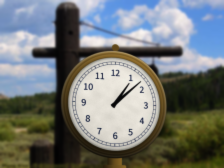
1 h 08 min
